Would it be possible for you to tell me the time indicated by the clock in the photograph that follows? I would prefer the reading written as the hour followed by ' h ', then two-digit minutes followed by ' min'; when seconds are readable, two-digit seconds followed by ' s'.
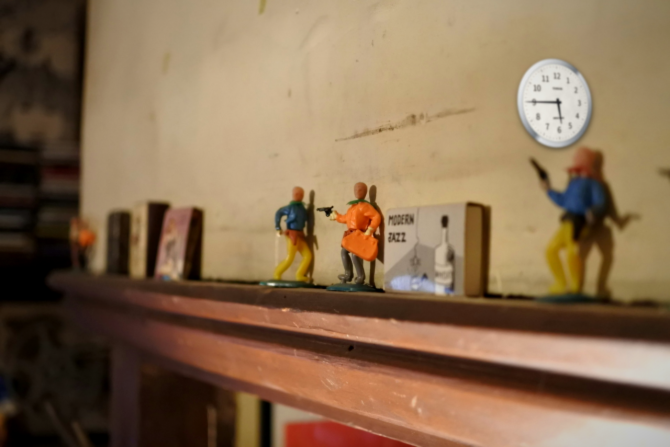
5 h 45 min
